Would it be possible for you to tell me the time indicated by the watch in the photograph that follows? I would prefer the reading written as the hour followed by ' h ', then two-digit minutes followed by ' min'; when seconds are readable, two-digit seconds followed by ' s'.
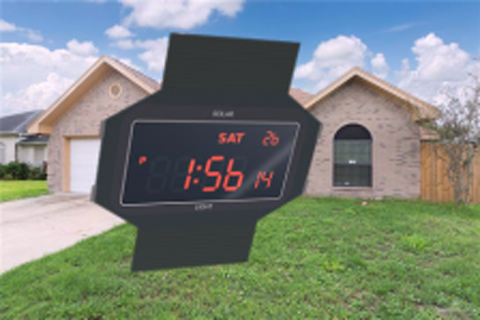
1 h 56 min 14 s
